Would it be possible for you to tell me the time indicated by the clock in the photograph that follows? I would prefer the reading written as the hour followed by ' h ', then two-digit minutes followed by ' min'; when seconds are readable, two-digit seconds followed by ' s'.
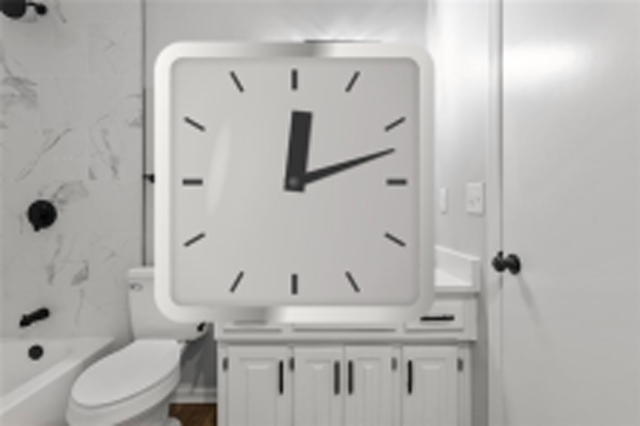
12 h 12 min
